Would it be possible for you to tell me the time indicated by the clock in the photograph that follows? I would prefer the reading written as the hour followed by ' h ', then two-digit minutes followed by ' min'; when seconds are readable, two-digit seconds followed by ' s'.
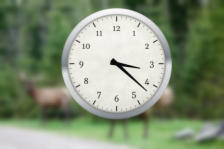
3 h 22 min
